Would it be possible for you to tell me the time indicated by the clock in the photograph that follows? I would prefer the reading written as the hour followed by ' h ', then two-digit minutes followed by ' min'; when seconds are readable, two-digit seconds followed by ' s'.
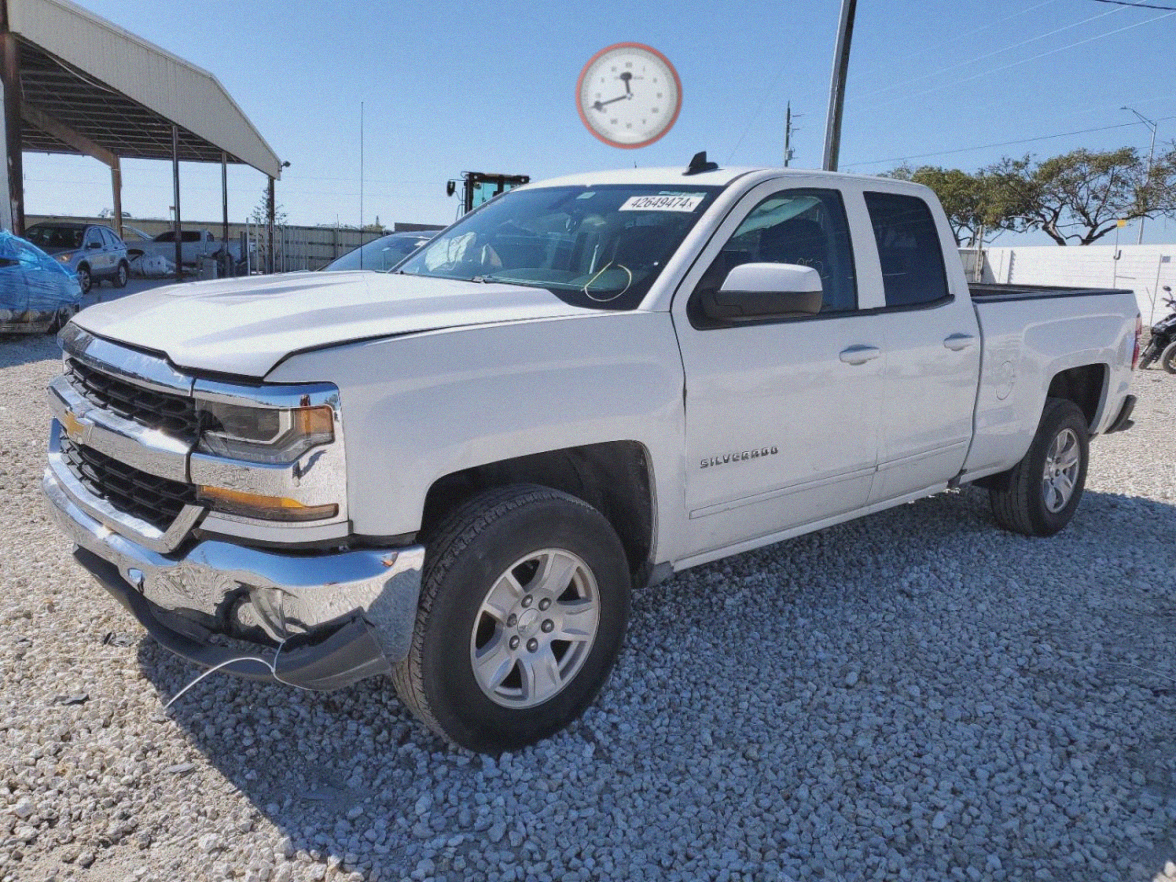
11 h 42 min
